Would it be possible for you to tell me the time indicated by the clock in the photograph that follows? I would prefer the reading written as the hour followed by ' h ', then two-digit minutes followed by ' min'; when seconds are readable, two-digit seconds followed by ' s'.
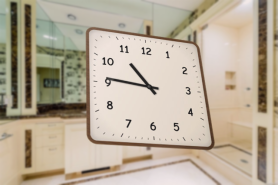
10 h 46 min
